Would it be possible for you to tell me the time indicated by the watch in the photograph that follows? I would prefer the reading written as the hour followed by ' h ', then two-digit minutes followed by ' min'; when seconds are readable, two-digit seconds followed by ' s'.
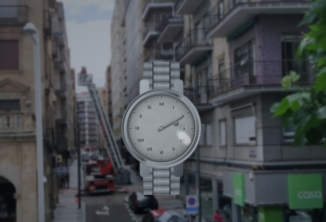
2 h 10 min
